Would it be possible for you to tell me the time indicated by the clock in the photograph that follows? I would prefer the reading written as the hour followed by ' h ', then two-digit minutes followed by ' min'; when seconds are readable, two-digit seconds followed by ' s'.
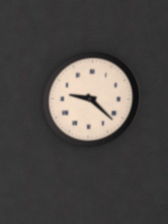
9 h 22 min
